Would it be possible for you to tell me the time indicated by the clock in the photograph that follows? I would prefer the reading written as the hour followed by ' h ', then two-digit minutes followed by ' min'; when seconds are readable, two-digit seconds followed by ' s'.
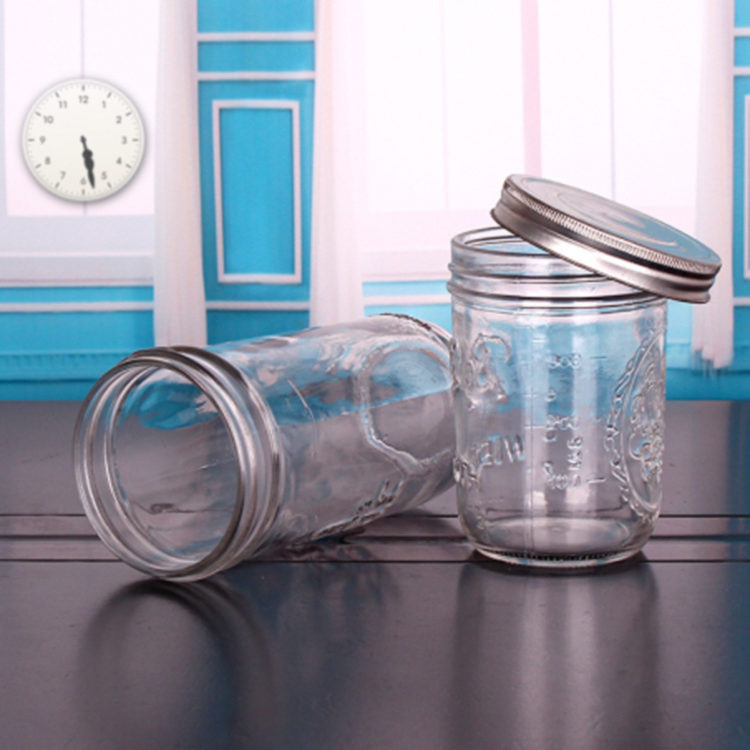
5 h 28 min
